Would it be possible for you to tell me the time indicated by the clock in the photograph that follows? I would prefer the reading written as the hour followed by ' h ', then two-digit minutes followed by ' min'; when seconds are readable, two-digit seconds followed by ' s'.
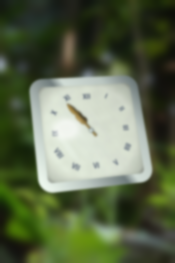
10 h 54 min
